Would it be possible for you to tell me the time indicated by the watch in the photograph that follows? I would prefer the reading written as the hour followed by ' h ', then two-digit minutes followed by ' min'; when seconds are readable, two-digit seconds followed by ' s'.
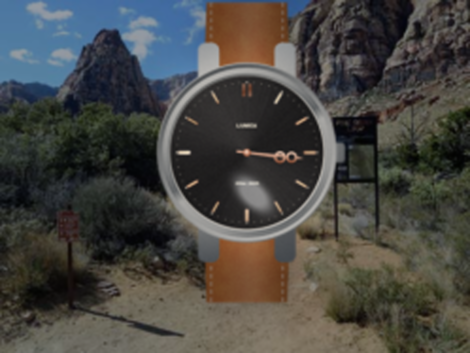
3 h 16 min
